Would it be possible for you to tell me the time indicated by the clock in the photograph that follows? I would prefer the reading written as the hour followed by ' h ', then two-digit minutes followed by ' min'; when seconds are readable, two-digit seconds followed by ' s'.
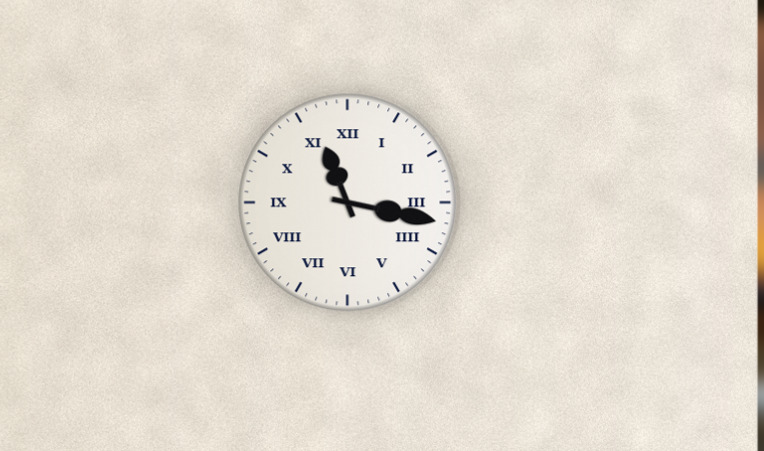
11 h 17 min
